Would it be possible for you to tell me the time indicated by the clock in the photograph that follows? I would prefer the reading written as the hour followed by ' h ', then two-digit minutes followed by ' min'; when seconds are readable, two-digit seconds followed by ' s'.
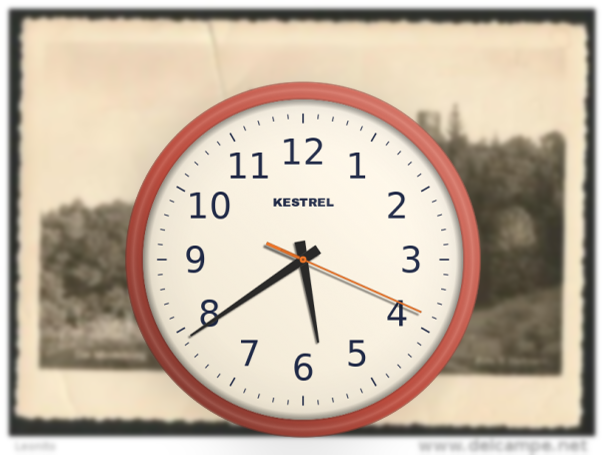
5 h 39 min 19 s
